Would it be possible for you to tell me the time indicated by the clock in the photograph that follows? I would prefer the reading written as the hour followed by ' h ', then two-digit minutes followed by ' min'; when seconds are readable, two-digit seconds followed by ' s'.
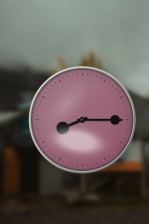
8 h 15 min
